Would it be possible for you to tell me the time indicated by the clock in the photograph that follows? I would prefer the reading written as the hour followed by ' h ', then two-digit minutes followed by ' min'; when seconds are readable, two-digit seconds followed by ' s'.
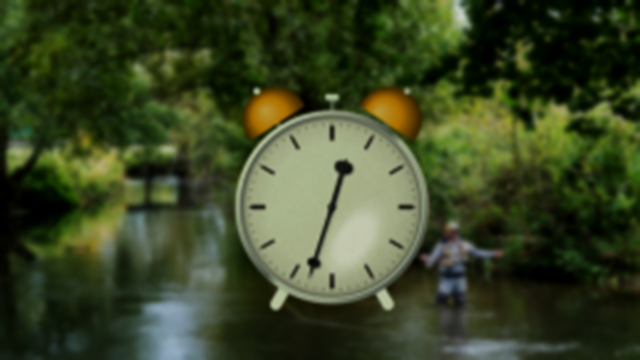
12 h 33 min
